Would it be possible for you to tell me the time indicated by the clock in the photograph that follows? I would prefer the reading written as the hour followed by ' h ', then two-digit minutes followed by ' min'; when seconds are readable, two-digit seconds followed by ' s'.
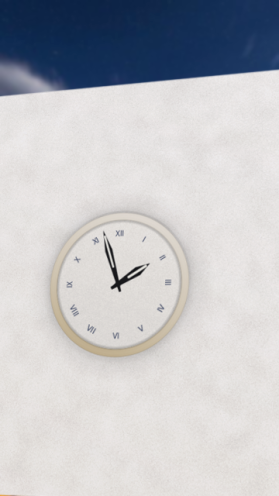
1 h 57 min
